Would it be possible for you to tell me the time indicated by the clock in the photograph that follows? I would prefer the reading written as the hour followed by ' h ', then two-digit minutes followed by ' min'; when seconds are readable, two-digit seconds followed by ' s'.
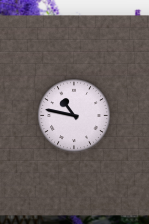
10 h 47 min
